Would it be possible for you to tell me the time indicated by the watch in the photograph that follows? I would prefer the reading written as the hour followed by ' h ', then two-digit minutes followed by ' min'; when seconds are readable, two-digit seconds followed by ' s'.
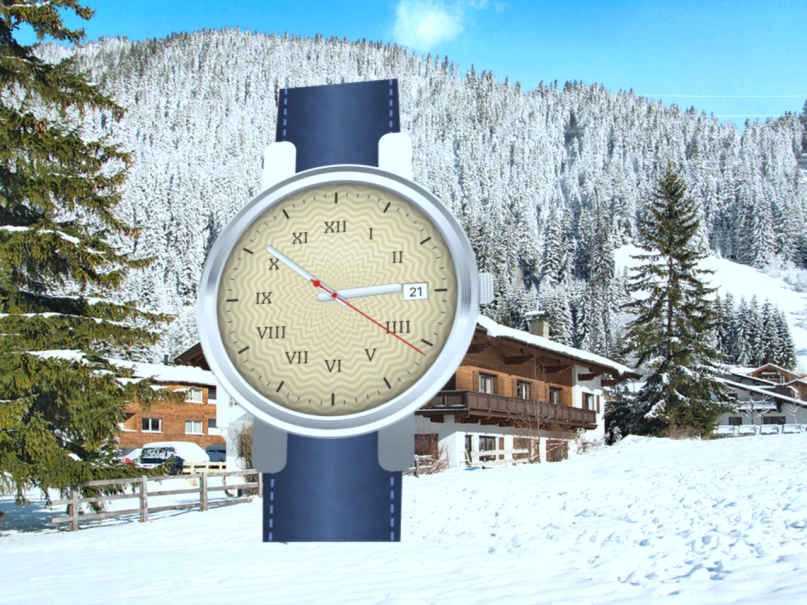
2 h 51 min 21 s
